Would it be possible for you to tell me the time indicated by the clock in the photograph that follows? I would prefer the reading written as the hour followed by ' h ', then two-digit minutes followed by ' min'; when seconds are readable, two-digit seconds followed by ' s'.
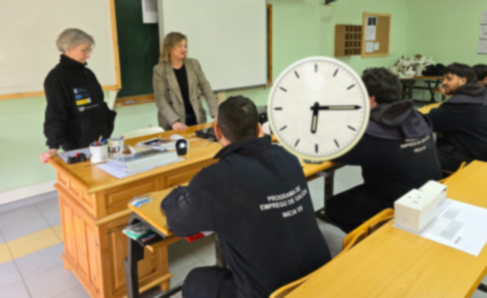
6 h 15 min
